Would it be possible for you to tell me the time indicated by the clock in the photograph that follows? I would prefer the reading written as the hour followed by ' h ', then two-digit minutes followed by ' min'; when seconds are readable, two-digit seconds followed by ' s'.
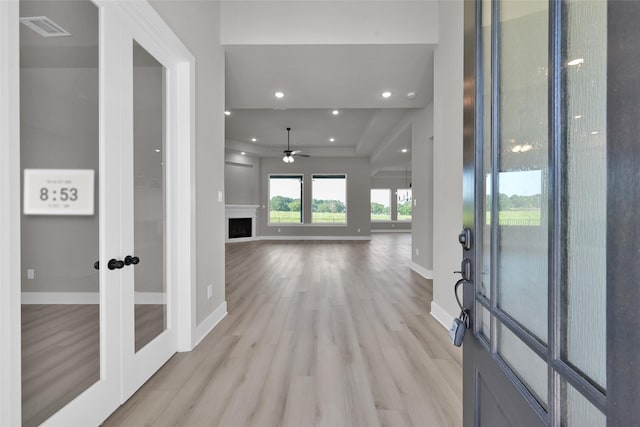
8 h 53 min
